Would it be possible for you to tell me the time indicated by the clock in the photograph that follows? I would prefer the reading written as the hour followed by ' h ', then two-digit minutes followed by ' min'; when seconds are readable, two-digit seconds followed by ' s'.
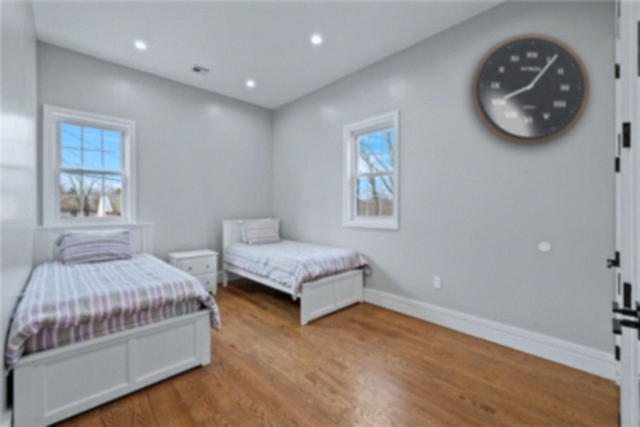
8 h 06 min
